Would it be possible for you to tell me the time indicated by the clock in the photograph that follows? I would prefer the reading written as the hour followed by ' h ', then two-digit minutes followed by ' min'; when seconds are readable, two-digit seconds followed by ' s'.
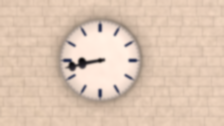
8 h 43 min
